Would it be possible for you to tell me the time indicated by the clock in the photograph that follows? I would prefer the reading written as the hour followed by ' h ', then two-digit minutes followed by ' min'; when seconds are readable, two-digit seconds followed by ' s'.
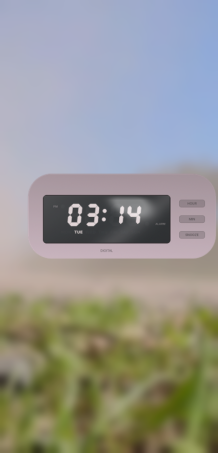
3 h 14 min
